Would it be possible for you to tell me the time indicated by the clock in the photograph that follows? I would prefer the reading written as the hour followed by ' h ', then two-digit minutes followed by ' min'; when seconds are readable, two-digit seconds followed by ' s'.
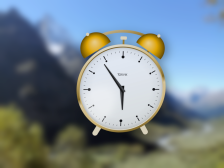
5 h 54 min
